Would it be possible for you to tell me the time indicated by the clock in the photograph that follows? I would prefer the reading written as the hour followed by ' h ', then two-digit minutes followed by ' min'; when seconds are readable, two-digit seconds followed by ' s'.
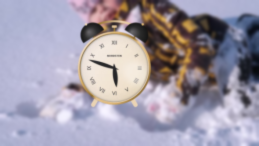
5 h 48 min
